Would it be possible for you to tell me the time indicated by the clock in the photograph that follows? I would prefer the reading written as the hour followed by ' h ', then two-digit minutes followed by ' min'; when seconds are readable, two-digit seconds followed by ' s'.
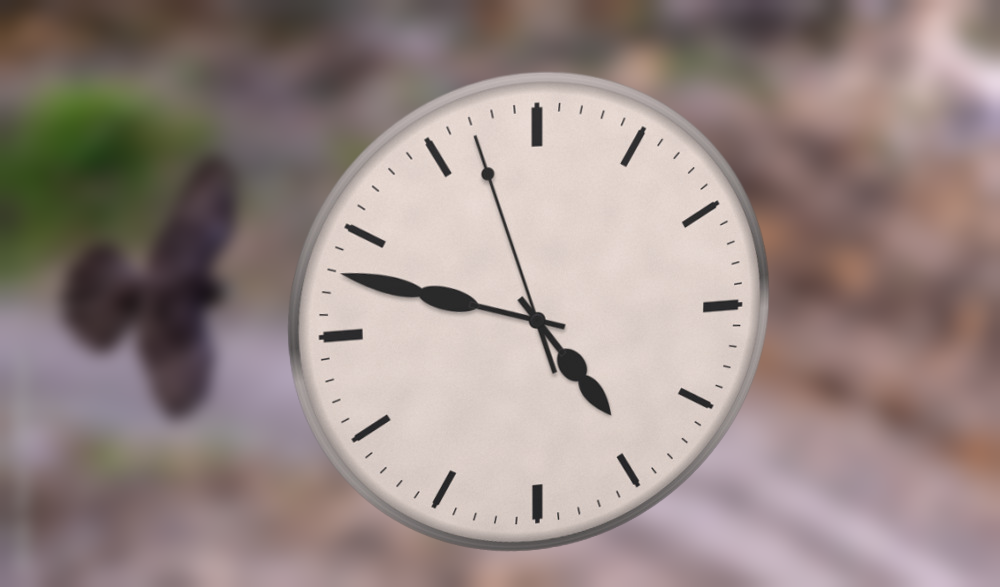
4 h 47 min 57 s
